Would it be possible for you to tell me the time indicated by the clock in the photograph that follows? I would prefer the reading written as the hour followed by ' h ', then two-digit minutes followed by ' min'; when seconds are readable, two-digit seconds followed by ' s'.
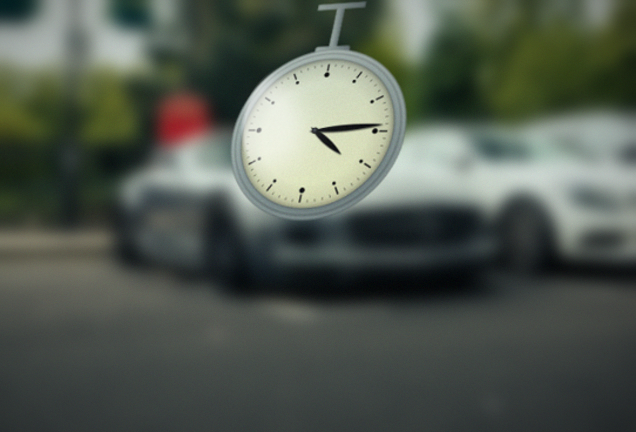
4 h 14 min
